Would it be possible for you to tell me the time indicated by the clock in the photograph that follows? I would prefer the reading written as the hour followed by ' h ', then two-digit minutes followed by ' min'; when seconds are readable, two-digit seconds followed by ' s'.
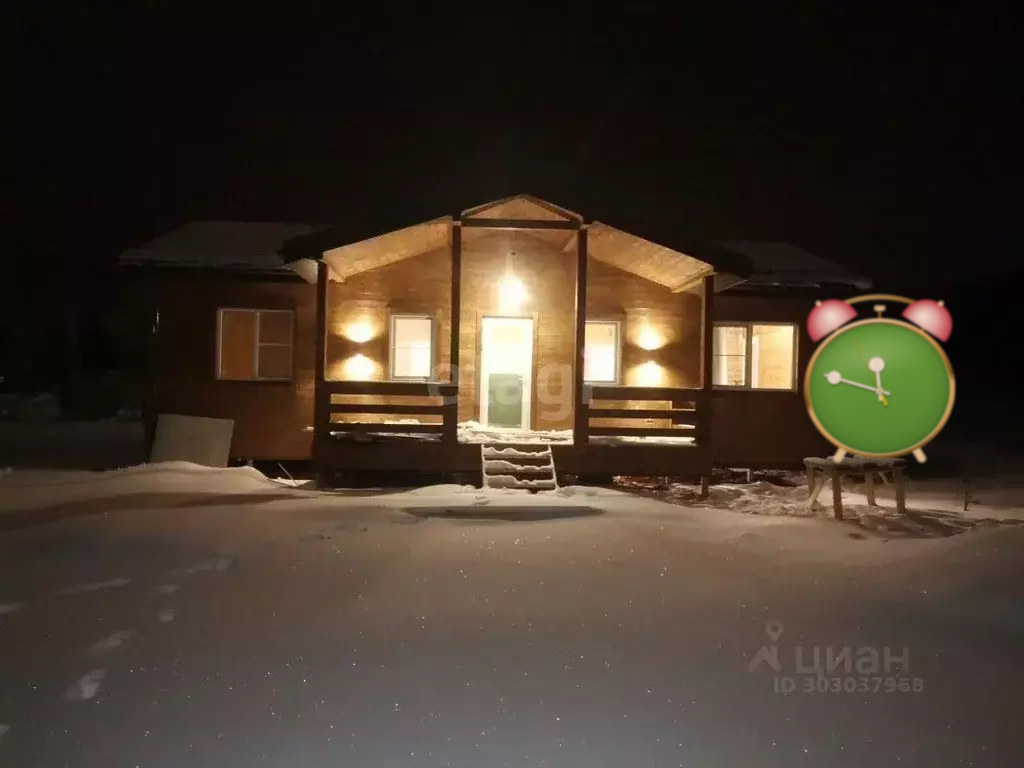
11 h 47 min 56 s
